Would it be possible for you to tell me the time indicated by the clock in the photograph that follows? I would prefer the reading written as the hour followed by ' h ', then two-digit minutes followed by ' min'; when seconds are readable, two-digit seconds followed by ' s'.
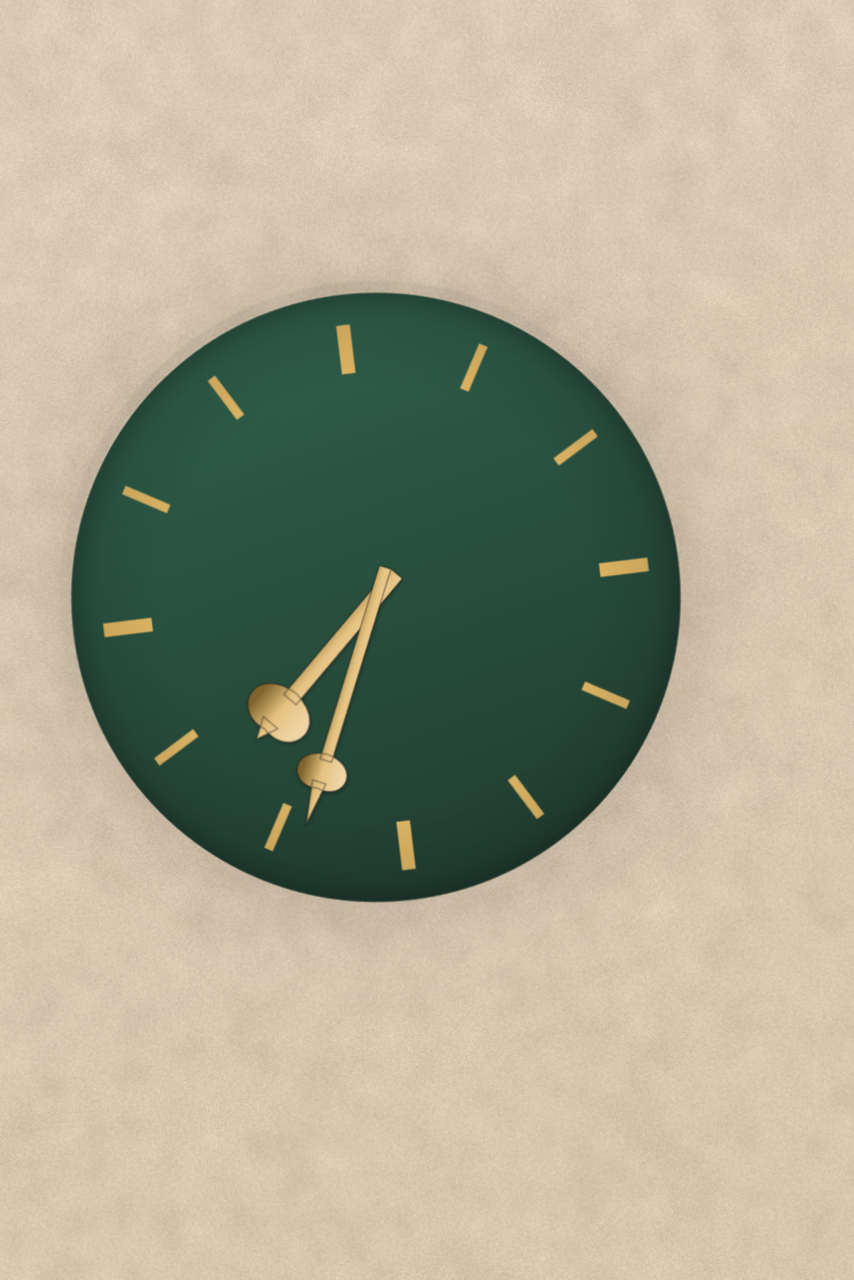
7 h 34 min
